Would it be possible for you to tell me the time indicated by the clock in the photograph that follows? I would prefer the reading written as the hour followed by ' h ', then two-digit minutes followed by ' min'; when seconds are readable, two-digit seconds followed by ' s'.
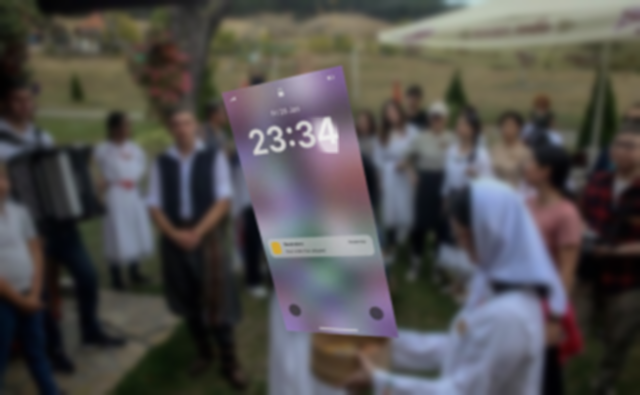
23 h 34 min
